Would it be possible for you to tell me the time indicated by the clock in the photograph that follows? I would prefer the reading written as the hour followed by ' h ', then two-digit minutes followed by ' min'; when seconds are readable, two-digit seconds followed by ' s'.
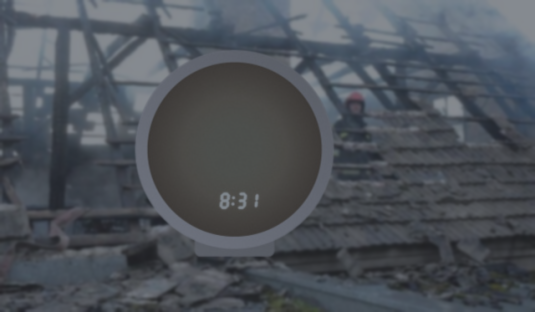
8 h 31 min
